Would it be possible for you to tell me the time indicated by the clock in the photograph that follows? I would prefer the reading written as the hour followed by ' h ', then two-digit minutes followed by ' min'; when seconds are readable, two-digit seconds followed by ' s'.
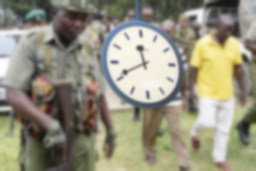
11 h 41 min
